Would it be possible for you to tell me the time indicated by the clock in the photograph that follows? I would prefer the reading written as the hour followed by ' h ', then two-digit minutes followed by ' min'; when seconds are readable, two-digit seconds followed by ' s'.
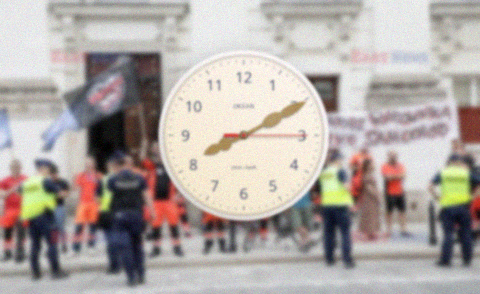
8 h 10 min 15 s
